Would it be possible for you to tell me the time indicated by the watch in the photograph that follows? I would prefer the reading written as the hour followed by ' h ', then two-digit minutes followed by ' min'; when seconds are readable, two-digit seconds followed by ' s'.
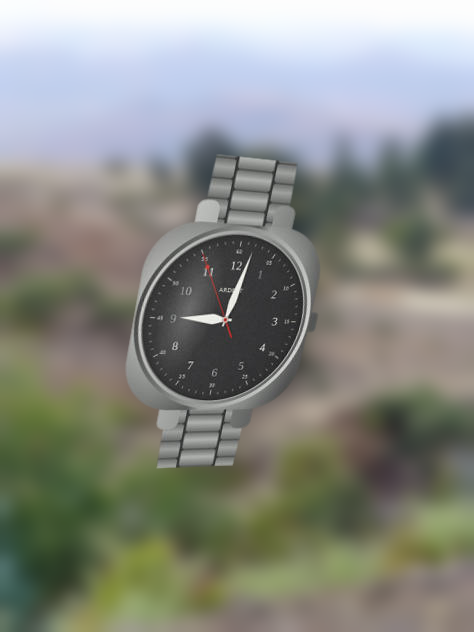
9 h 01 min 55 s
